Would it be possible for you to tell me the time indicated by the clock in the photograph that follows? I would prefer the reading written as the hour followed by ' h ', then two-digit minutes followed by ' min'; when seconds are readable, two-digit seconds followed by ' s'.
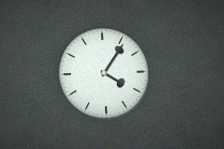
4 h 06 min
